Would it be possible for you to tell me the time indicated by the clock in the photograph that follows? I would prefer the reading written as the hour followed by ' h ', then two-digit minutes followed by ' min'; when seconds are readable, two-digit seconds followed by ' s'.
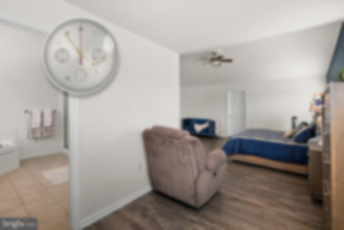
3 h 54 min
